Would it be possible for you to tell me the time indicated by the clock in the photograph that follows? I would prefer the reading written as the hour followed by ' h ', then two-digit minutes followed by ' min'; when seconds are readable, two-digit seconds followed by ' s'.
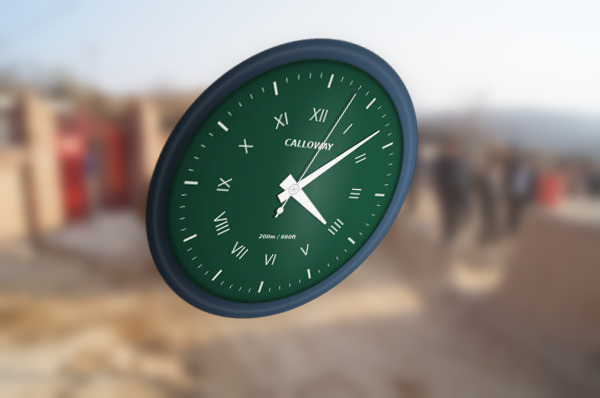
4 h 08 min 03 s
